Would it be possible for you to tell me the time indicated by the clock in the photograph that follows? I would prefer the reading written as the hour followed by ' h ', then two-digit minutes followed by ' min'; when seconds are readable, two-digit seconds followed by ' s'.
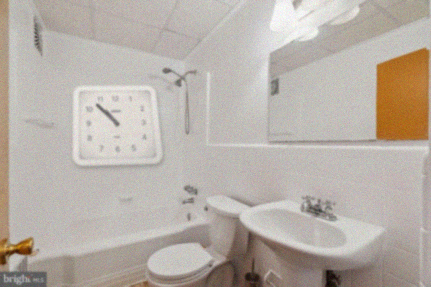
10 h 53 min
